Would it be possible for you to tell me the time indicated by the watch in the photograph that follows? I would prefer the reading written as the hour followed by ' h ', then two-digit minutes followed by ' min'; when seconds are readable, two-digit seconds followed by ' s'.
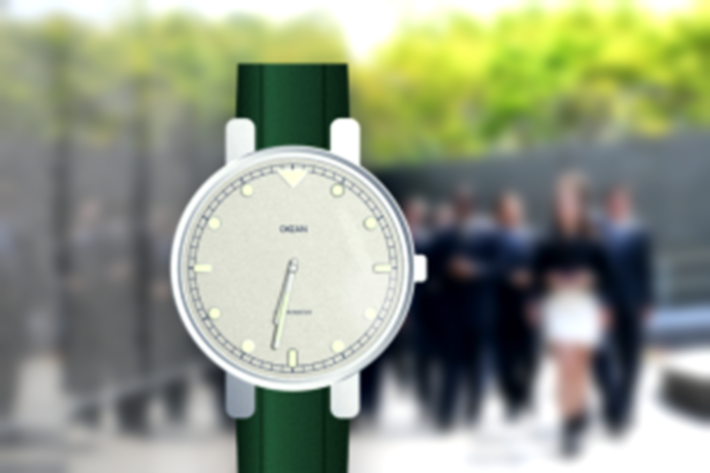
6 h 32 min
